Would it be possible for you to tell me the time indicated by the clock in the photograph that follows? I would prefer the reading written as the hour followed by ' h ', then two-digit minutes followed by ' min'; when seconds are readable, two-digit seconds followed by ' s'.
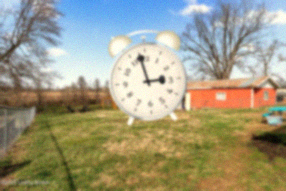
2 h 58 min
